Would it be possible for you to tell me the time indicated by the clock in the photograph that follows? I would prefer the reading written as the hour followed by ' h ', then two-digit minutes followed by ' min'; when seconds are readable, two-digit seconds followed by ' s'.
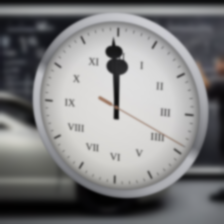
11 h 59 min 19 s
